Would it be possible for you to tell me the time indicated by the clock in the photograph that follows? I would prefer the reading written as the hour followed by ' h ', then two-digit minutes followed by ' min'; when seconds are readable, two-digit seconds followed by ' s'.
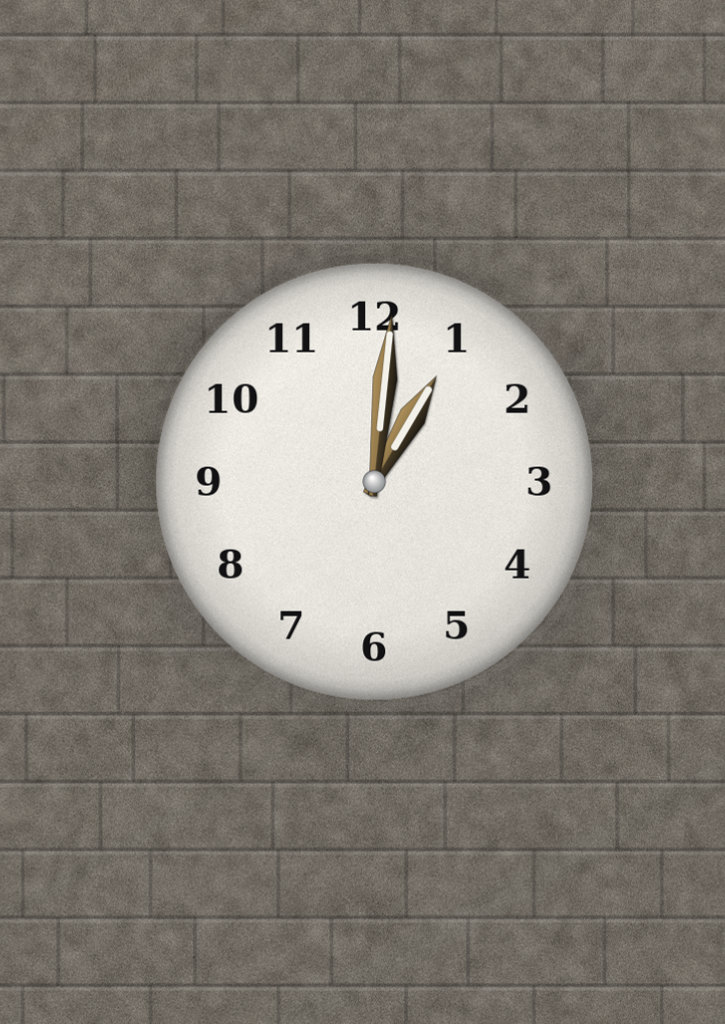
1 h 01 min
